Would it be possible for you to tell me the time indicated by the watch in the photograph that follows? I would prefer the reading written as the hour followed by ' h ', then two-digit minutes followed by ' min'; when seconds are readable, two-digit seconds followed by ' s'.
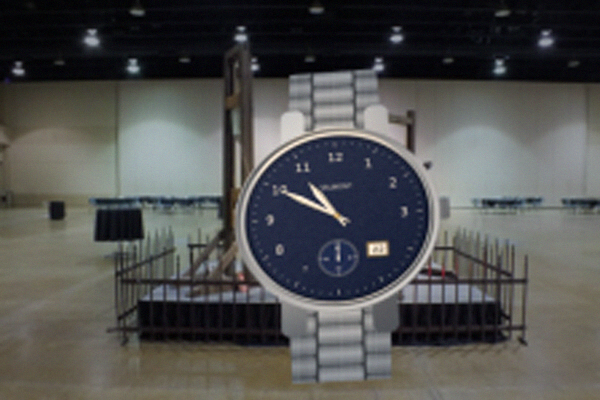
10 h 50 min
